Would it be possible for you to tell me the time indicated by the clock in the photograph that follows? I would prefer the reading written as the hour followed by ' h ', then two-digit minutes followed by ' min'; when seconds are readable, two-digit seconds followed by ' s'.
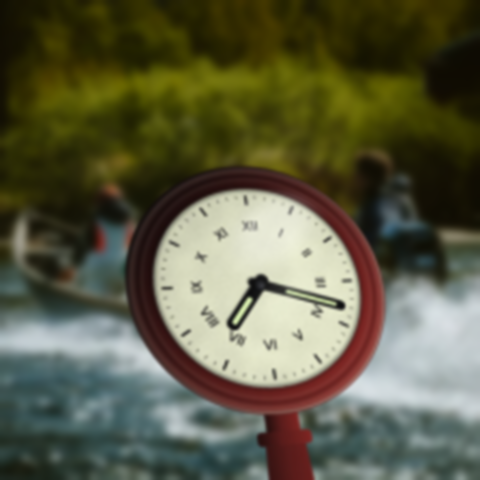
7 h 18 min
